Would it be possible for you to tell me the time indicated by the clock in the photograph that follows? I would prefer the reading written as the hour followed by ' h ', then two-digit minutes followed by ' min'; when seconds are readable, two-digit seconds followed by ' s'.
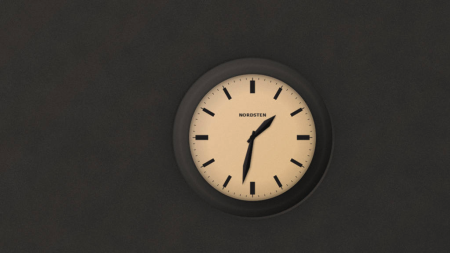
1 h 32 min
